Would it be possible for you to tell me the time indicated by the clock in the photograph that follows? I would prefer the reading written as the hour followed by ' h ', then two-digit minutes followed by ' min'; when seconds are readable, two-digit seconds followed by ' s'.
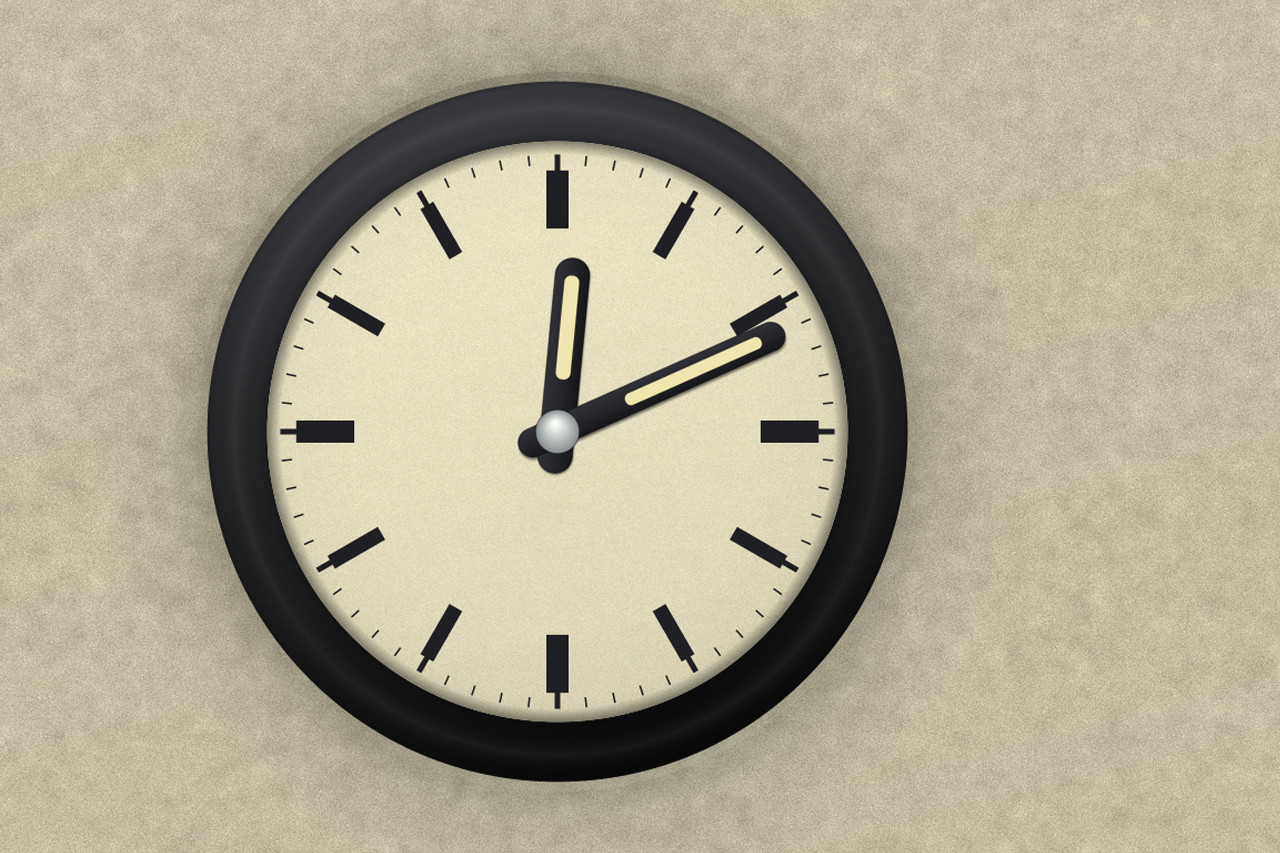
12 h 11 min
